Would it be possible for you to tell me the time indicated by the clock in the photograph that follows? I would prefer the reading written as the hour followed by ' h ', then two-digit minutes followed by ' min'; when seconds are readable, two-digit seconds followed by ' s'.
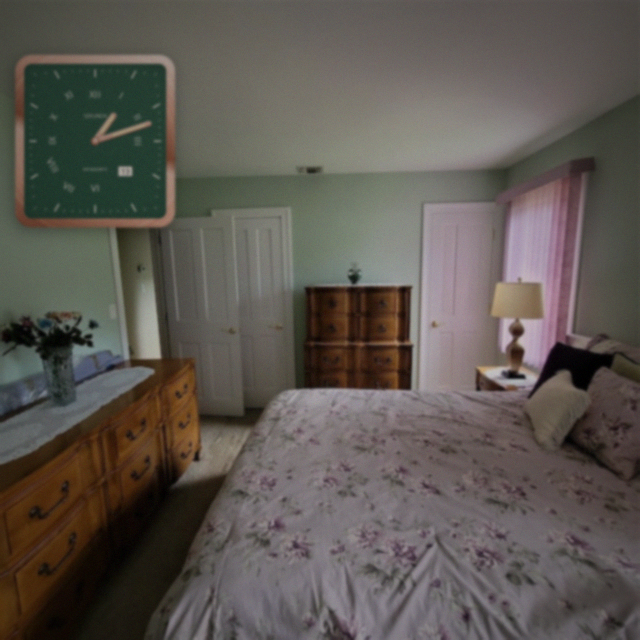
1 h 12 min
